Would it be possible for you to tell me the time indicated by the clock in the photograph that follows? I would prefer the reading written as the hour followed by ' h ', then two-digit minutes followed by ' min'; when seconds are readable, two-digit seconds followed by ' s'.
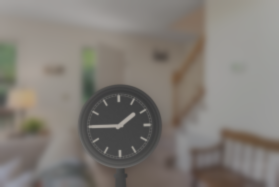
1 h 45 min
